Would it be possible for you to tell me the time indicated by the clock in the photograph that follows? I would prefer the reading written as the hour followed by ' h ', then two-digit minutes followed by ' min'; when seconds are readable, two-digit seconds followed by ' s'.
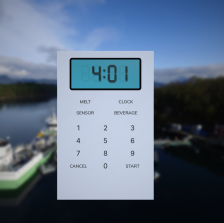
4 h 01 min
